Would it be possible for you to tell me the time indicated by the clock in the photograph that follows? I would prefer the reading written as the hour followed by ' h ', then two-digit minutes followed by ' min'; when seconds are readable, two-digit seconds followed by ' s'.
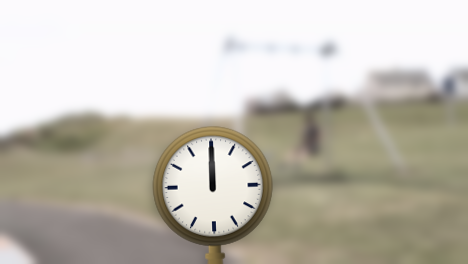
12 h 00 min
